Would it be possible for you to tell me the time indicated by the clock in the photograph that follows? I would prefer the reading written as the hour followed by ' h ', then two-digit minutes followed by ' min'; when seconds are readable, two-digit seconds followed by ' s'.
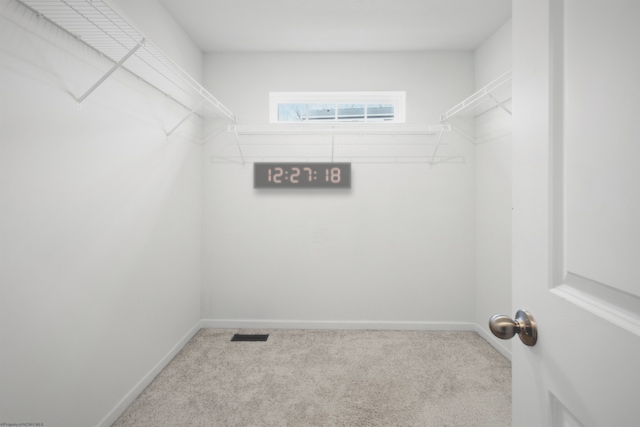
12 h 27 min 18 s
